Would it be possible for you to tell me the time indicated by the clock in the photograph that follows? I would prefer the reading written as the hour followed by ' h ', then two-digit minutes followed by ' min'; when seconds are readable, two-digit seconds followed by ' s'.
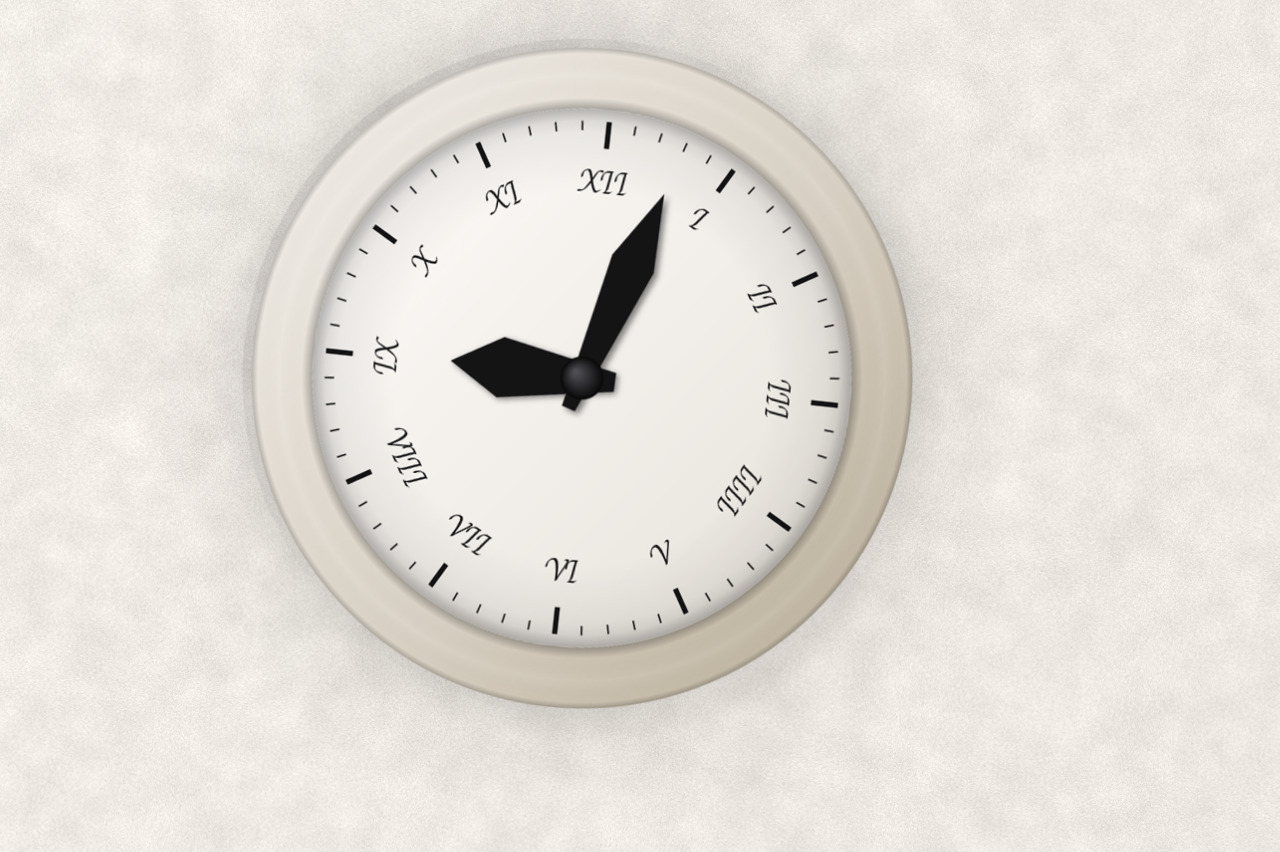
9 h 03 min
